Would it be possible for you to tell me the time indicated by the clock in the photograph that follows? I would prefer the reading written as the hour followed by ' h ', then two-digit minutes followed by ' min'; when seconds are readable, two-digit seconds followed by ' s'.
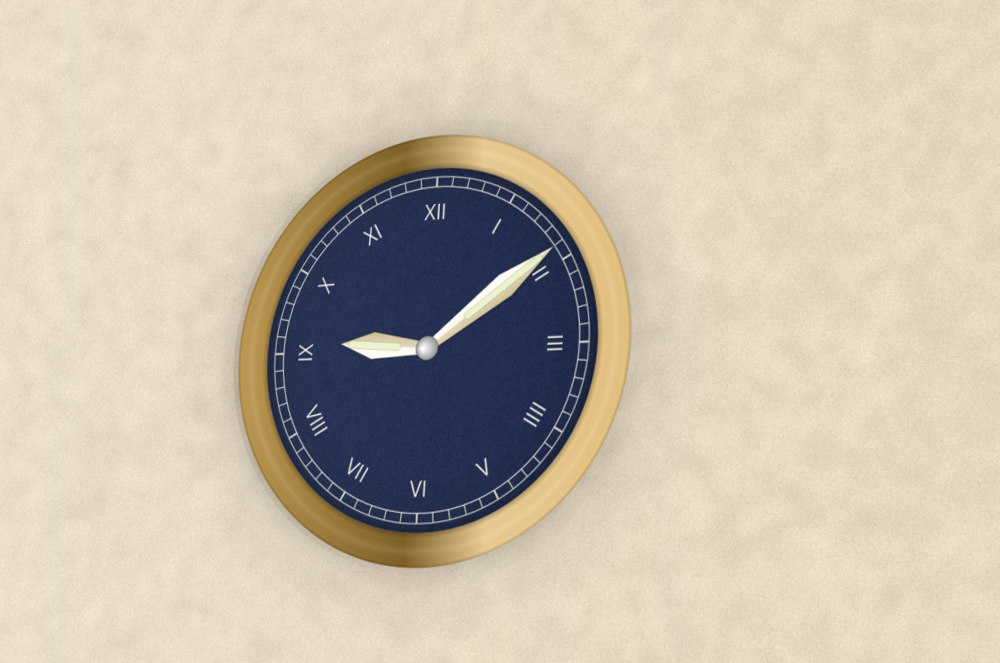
9 h 09 min
